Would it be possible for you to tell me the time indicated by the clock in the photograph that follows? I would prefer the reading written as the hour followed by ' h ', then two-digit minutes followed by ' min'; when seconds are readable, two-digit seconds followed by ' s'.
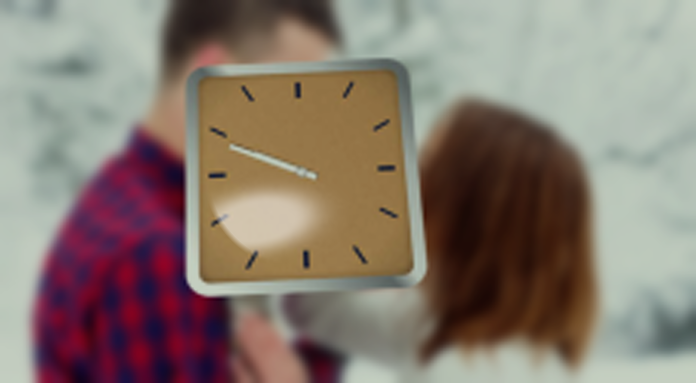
9 h 49 min
